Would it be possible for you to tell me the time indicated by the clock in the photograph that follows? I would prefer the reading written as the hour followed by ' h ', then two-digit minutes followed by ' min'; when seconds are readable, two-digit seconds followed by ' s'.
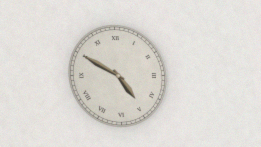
4 h 50 min
